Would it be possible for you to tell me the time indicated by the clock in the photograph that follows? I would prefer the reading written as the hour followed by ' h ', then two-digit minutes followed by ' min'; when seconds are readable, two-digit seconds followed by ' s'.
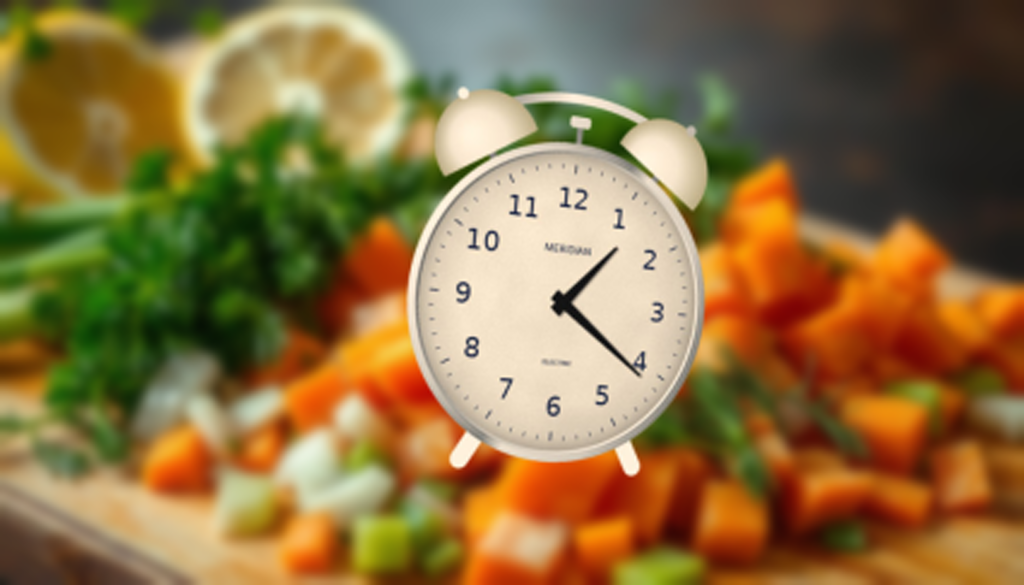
1 h 21 min
